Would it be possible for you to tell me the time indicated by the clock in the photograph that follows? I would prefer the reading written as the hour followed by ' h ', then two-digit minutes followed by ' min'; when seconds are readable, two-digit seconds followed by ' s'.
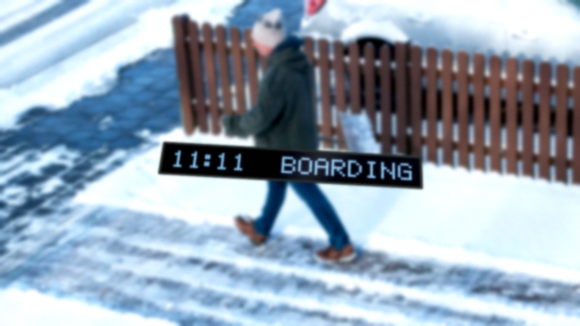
11 h 11 min
